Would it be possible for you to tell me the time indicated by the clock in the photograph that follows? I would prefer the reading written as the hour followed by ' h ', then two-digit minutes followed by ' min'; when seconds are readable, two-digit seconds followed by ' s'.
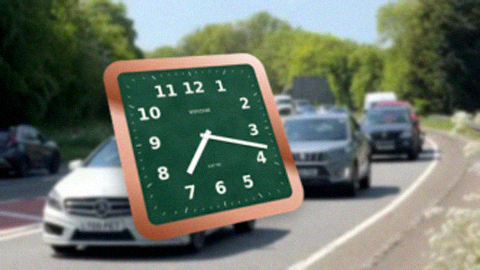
7 h 18 min
